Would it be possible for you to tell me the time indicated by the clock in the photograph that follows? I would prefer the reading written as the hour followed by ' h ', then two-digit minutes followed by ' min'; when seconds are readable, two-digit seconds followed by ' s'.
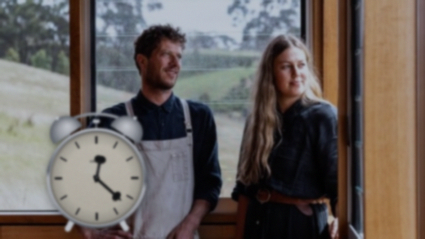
12 h 22 min
